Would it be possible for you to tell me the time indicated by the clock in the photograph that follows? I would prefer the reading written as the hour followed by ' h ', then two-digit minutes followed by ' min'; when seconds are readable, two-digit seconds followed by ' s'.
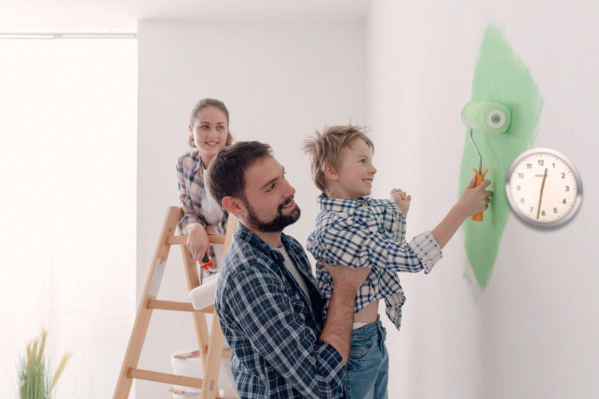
12 h 32 min
